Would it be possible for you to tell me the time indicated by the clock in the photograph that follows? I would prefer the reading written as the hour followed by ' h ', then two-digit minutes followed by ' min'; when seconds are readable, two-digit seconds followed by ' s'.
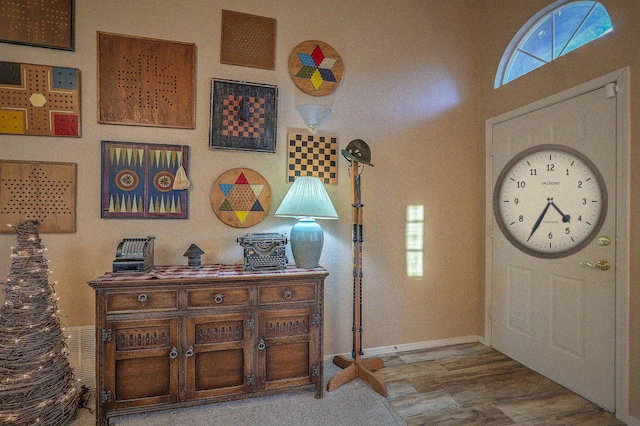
4 h 35 min
